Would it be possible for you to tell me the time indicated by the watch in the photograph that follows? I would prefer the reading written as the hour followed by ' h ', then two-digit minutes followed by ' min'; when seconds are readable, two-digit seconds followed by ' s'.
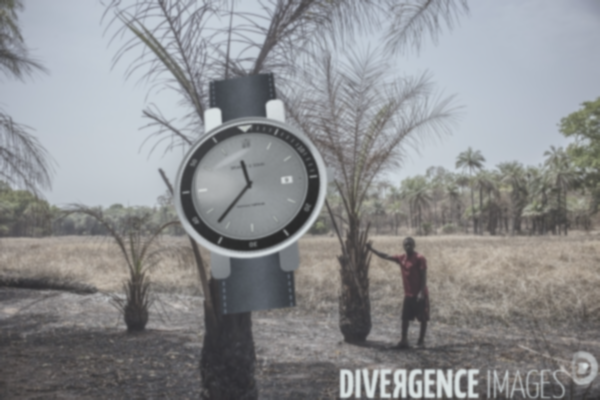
11 h 37 min
